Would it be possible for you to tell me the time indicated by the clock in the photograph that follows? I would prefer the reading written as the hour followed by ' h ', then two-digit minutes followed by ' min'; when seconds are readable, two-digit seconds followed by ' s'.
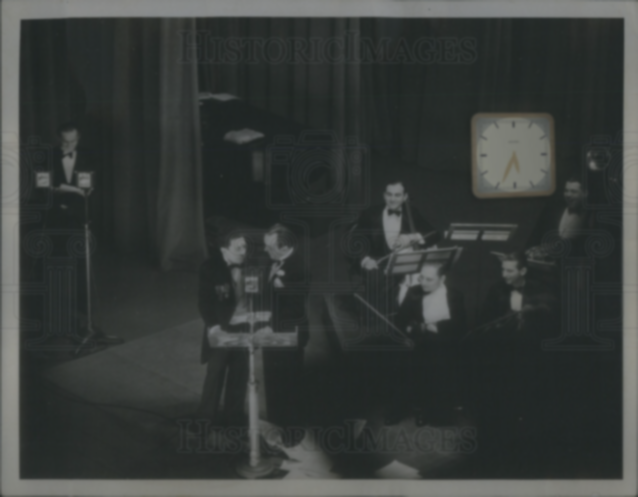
5 h 34 min
